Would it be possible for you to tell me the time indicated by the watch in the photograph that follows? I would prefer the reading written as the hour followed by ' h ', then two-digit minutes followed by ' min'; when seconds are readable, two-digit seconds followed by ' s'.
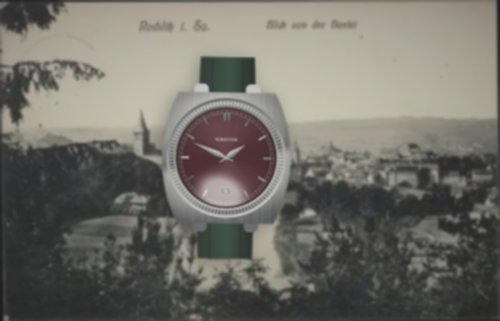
1 h 49 min
